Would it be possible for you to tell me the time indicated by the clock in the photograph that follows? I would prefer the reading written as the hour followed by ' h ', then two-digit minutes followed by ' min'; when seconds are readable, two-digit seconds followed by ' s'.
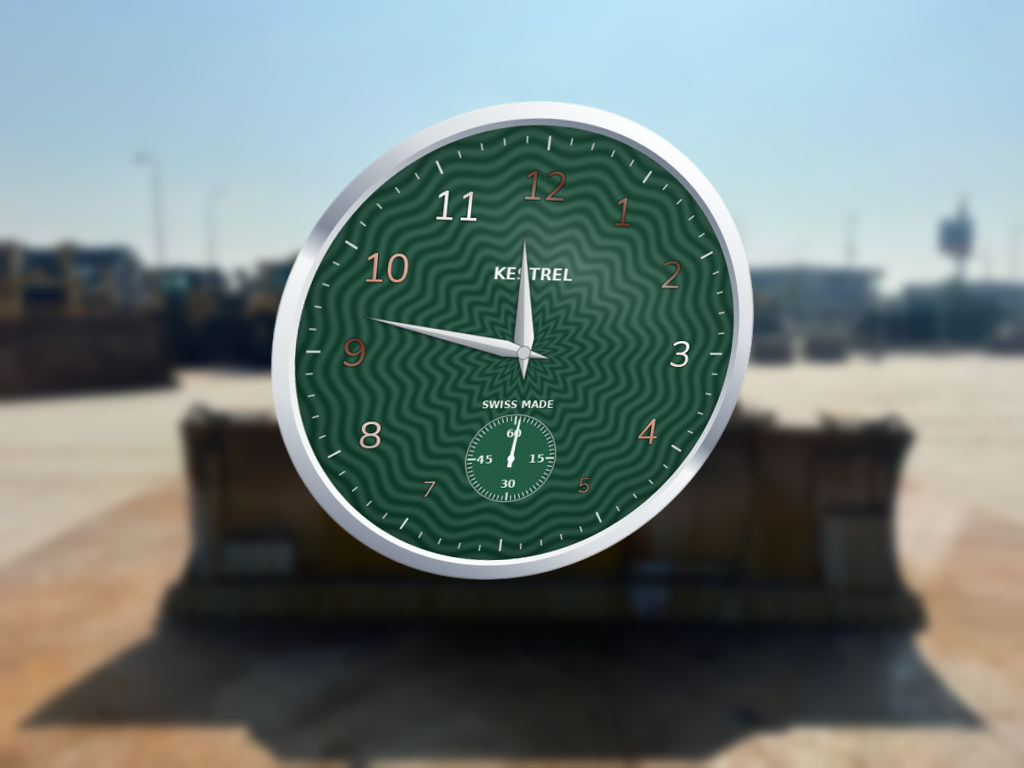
11 h 47 min 01 s
